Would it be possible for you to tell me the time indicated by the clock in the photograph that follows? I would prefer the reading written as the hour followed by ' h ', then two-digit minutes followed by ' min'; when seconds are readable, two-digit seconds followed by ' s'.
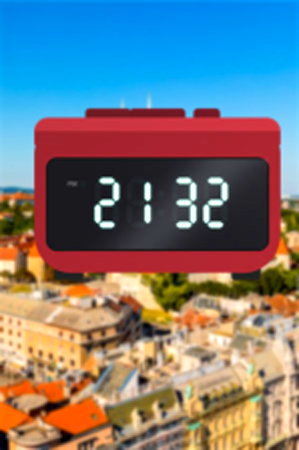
21 h 32 min
